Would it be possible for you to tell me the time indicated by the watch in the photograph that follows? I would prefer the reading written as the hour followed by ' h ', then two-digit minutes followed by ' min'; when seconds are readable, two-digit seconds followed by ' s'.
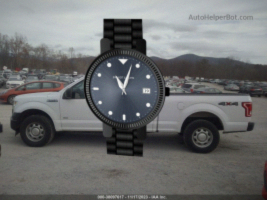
11 h 03 min
